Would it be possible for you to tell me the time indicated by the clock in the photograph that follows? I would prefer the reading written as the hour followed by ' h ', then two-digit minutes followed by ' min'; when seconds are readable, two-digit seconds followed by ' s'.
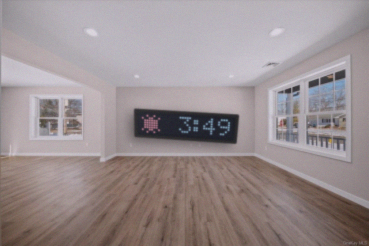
3 h 49 min
